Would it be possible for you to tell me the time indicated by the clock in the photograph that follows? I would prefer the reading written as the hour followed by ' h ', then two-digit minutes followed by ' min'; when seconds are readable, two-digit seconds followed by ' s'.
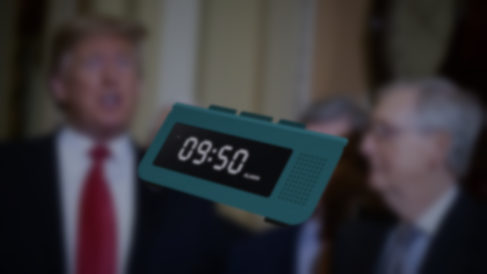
9 h 50 min
